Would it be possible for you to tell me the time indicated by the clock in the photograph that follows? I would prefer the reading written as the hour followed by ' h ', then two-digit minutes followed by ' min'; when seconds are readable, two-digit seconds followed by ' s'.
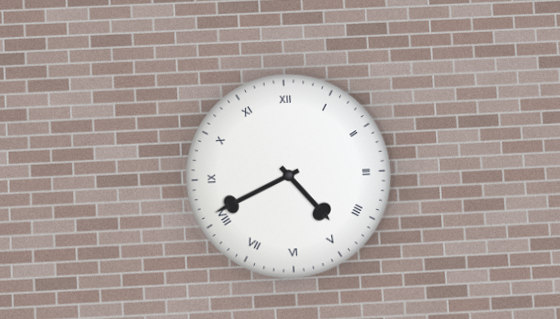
4 h 41 min
